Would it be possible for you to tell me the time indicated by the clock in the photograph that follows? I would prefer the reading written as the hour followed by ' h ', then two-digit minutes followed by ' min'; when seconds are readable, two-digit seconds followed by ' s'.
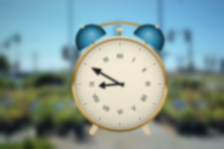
8 h 50 min
